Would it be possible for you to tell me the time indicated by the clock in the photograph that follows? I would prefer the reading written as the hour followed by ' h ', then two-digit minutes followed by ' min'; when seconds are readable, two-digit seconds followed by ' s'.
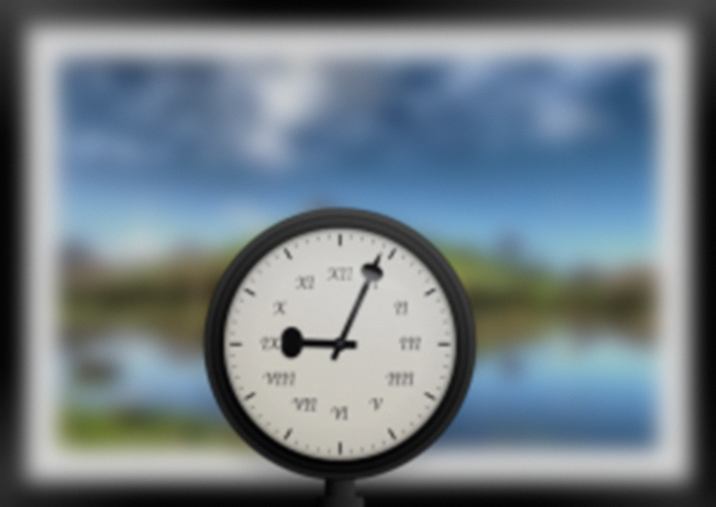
9 h 04 min
